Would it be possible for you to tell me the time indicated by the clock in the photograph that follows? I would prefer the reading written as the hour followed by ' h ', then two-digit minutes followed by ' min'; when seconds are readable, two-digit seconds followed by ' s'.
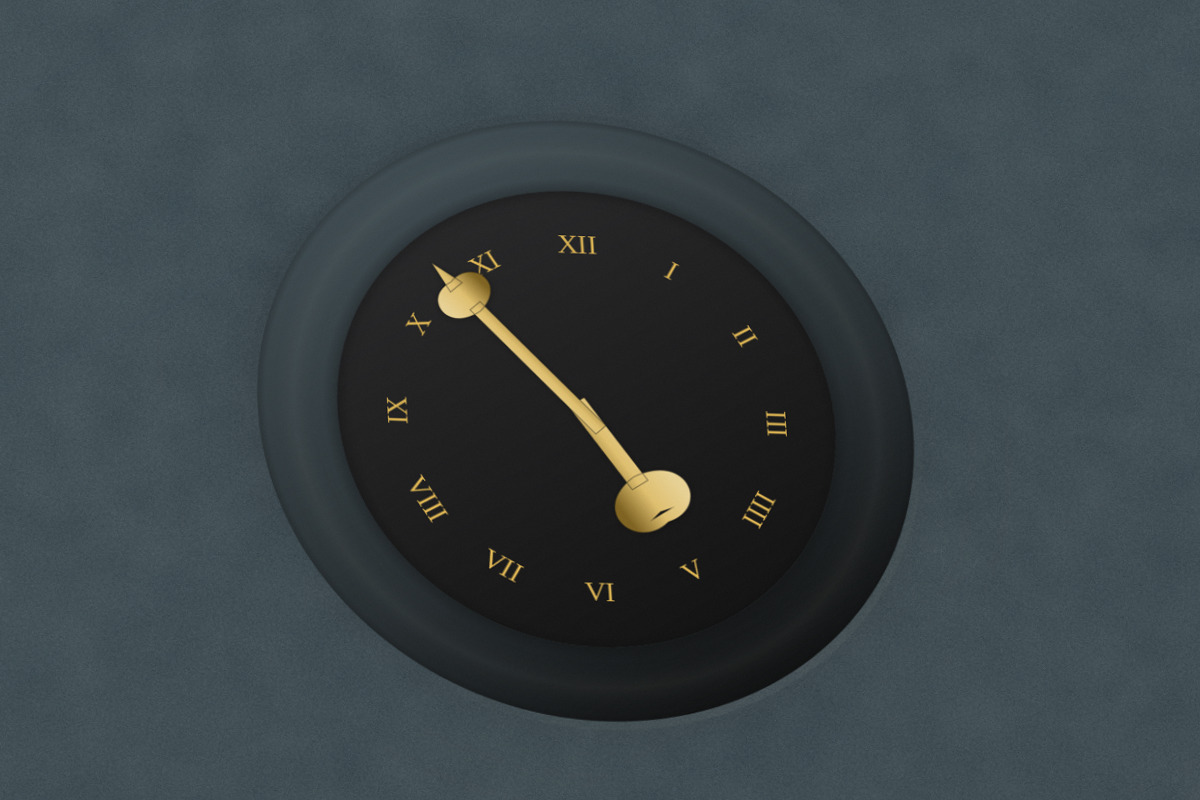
4 h 53 min
